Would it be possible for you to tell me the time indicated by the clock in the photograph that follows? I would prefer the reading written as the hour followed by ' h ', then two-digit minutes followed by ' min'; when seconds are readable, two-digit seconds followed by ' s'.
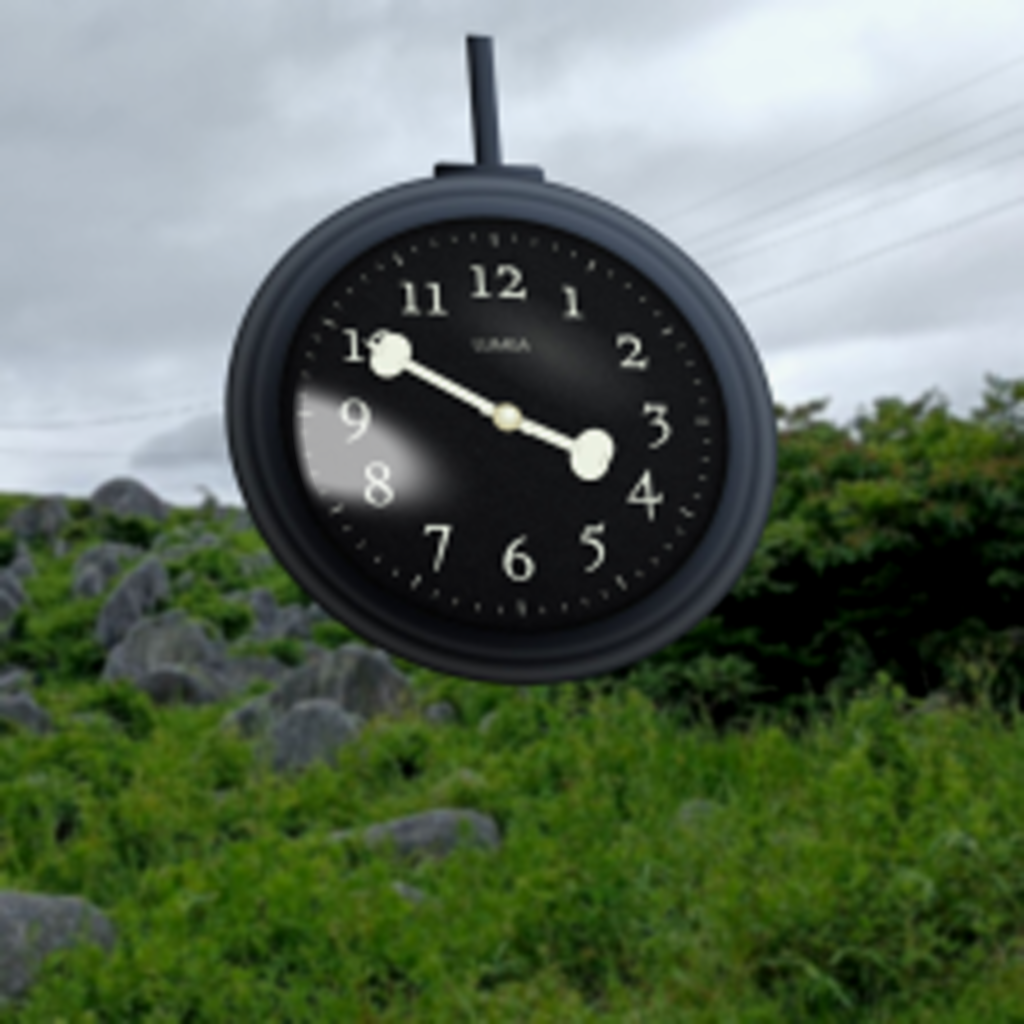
3 h 50 min
